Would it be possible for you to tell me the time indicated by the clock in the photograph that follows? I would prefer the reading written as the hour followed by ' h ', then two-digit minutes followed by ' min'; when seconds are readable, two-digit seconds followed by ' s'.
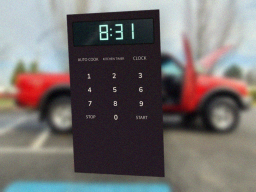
8 h 31 min
